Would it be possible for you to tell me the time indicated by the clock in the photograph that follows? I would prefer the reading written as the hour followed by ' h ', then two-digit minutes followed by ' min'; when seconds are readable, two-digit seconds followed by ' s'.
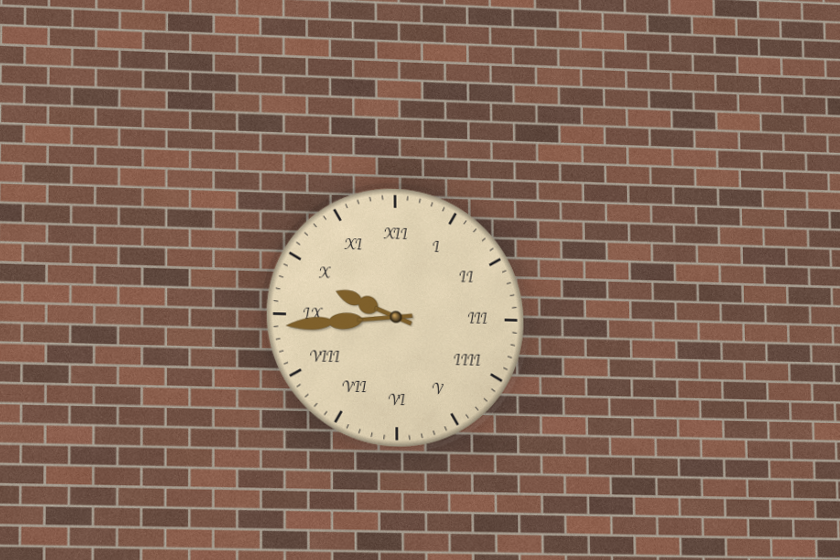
9 h 44 min
